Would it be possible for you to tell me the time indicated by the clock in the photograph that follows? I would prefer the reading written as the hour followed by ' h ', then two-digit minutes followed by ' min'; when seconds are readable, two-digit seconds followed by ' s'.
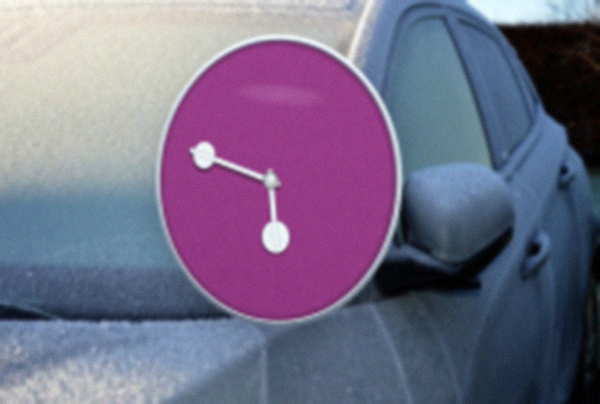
5 h 48 min
